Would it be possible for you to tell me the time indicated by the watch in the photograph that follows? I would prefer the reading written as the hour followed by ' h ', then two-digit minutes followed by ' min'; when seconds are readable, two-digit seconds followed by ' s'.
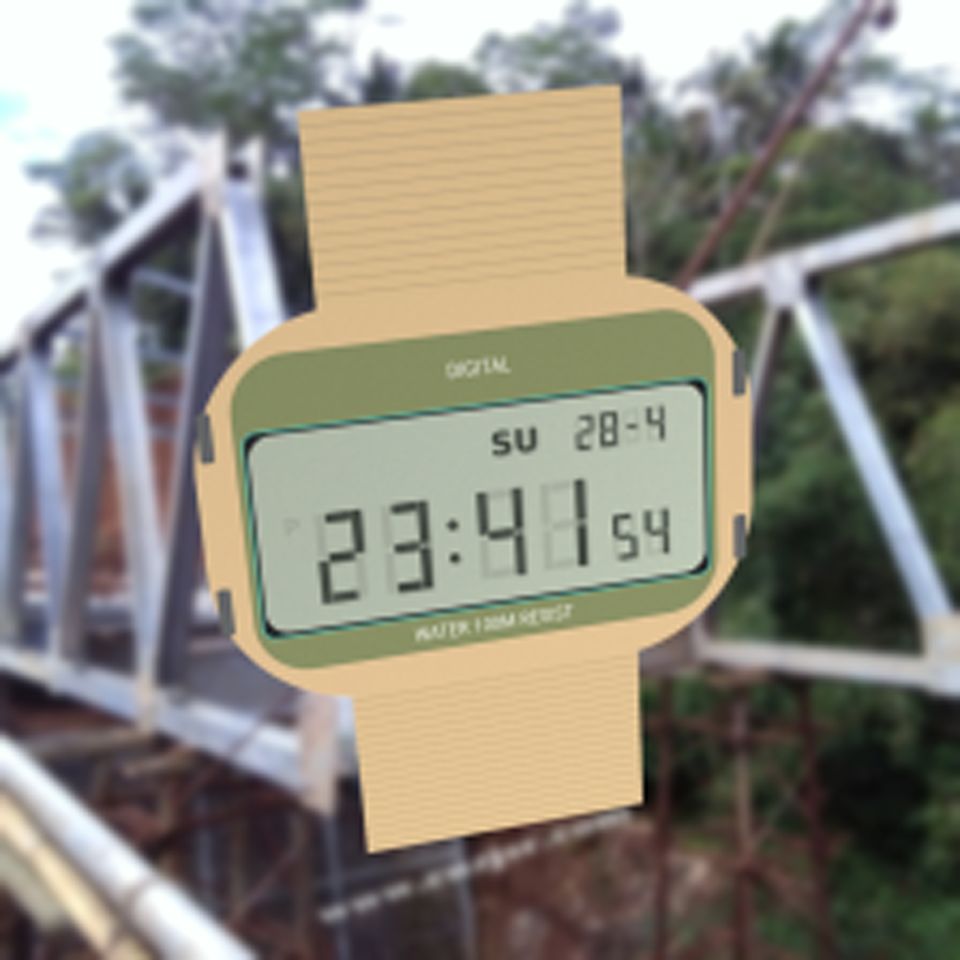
23 h 41 min 54 s
